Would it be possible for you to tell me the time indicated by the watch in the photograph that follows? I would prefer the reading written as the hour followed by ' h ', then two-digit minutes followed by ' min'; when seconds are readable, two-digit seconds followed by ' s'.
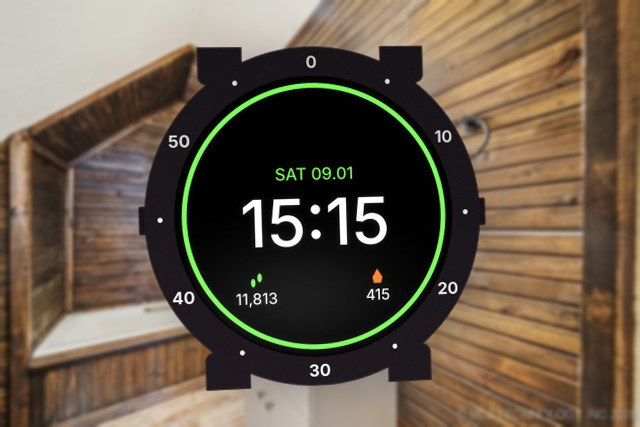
15 h 15 min
